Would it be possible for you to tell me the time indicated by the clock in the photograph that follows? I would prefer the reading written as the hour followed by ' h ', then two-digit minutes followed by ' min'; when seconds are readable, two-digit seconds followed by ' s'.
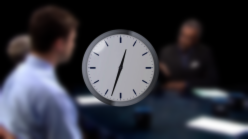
12 h 33 min
